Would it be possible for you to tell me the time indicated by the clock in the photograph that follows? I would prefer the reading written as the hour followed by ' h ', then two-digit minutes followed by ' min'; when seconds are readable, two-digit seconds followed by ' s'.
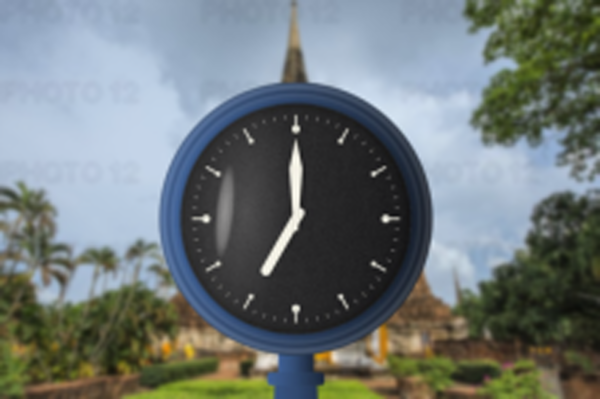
7 h 00 min
